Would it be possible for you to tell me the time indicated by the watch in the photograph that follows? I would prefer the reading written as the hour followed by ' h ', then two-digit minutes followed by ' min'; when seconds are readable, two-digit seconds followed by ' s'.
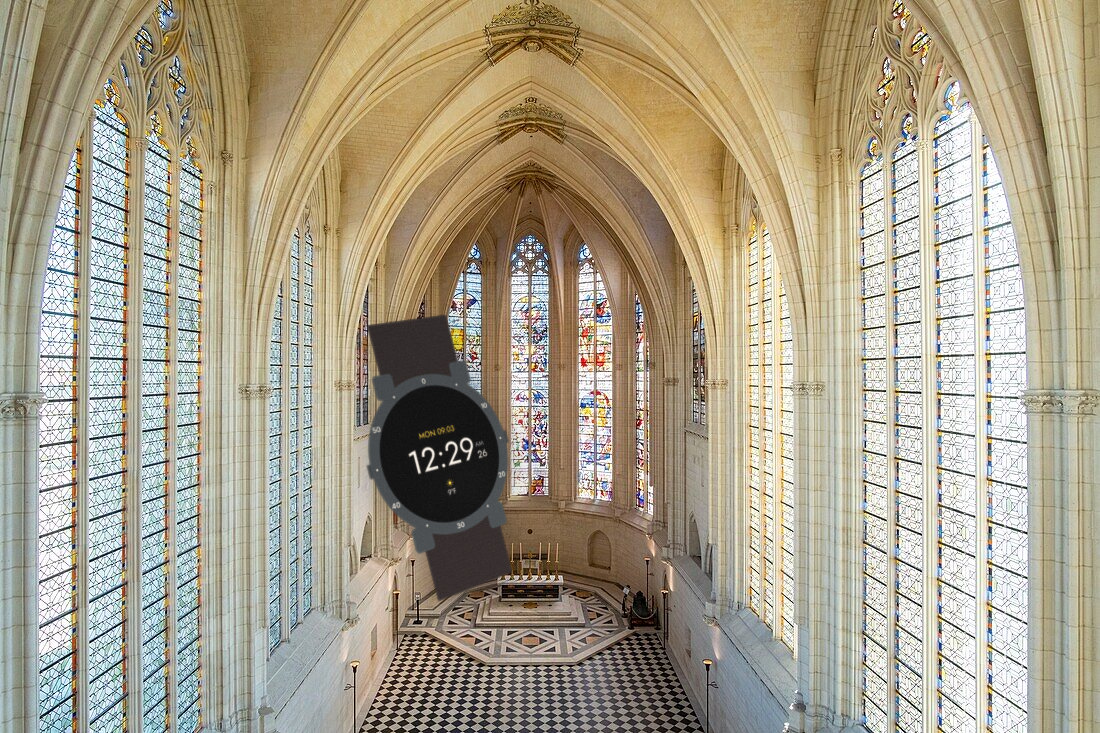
12 h 29 min 26 s
